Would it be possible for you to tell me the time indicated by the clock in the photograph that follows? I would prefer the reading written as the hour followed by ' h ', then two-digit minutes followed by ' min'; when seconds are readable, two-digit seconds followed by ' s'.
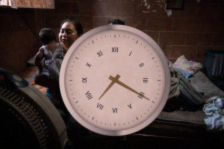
7 h 20 min
